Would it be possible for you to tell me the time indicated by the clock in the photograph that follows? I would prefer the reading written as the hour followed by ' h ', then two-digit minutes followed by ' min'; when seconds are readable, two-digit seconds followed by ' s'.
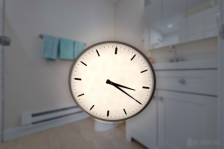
3 h 20 min
